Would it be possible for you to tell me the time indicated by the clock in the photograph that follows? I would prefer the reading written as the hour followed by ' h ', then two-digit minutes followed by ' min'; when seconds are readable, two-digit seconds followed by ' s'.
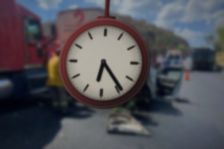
6 h 24 min
